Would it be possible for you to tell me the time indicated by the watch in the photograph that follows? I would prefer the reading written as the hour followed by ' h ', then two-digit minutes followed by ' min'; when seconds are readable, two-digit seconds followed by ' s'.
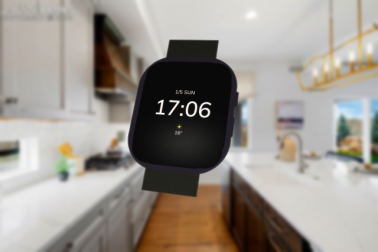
17 h 06 min
